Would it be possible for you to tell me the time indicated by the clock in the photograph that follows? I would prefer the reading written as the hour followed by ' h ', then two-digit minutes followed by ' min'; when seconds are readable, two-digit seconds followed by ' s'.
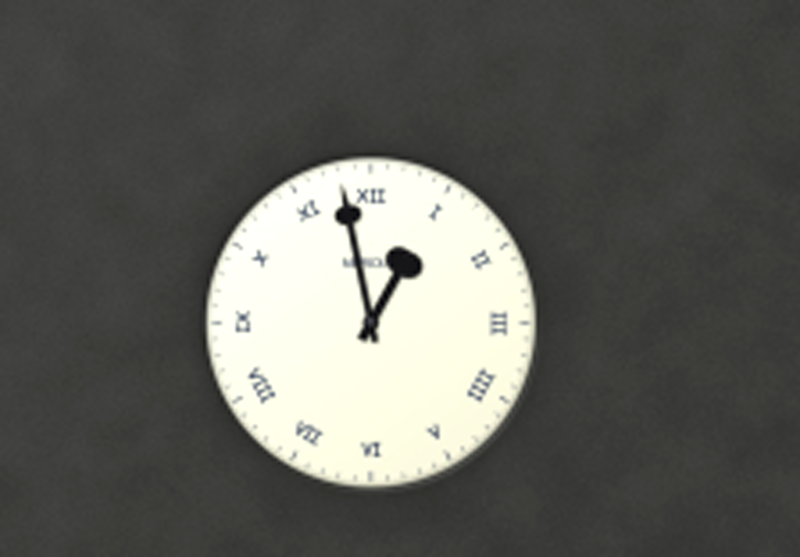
12 h 58 min
